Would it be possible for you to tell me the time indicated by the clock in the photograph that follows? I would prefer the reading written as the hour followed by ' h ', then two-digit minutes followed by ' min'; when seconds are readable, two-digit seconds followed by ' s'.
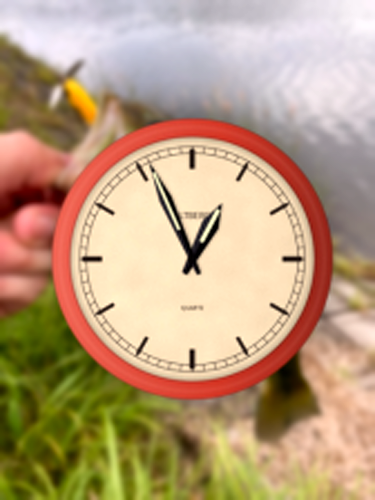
12 h 56 min
